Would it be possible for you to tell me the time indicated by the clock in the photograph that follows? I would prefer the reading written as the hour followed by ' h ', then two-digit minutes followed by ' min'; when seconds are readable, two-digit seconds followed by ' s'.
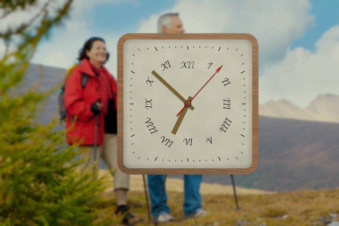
6 h 52 min 07 s
